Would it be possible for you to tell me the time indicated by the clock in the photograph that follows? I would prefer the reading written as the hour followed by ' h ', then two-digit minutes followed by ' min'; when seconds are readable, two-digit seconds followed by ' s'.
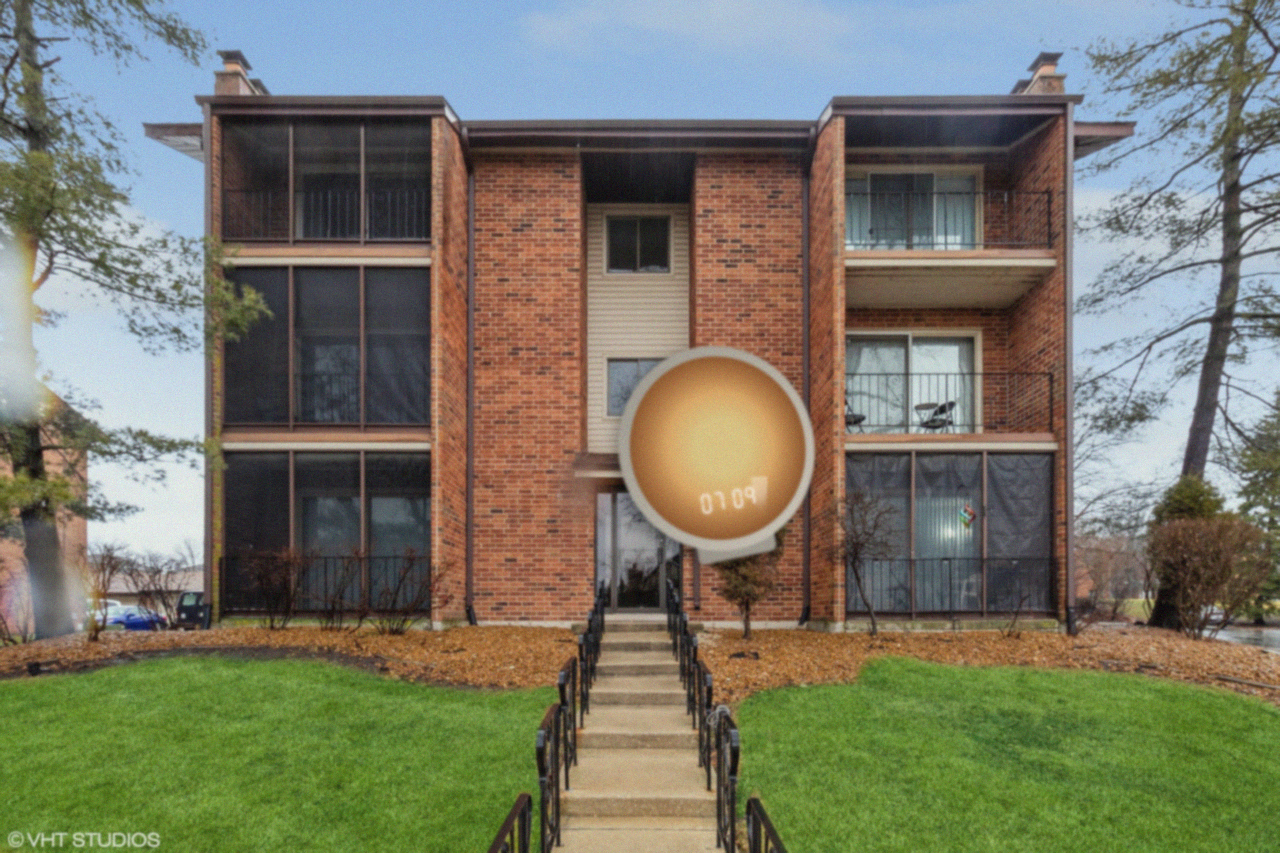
7 h 09 min
